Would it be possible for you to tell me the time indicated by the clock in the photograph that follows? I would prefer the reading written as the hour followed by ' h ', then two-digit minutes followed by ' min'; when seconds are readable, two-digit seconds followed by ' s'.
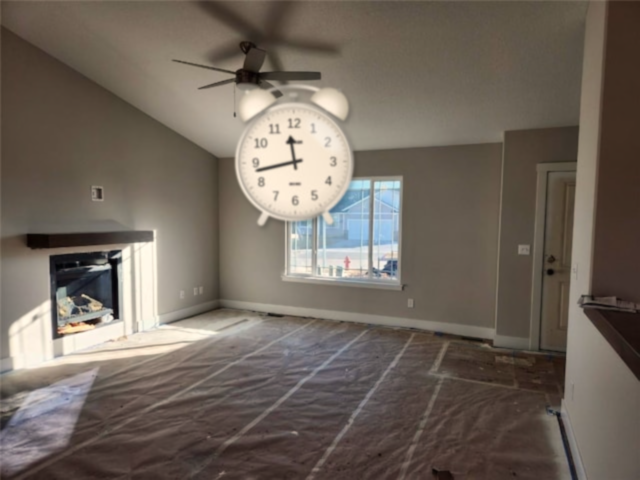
11 h 43 min
